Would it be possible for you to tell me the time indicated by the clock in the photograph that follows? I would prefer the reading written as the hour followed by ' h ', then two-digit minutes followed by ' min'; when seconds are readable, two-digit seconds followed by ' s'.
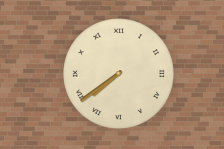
7 h 39 min
